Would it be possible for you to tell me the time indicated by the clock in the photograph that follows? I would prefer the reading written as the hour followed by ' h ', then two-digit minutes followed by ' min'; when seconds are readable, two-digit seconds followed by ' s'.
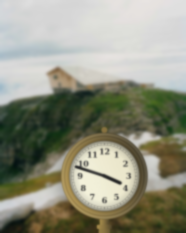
3 h 48 min
